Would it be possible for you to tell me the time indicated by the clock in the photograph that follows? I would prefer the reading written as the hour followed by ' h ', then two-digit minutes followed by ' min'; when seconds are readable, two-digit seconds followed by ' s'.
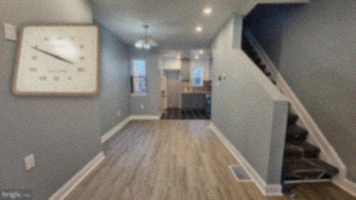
3 h 49 min
